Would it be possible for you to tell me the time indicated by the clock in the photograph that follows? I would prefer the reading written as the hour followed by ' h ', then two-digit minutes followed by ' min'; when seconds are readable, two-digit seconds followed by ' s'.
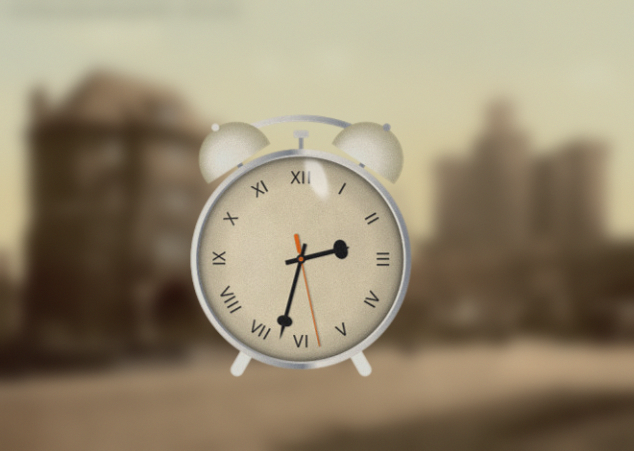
2 h 32 min 28 s
